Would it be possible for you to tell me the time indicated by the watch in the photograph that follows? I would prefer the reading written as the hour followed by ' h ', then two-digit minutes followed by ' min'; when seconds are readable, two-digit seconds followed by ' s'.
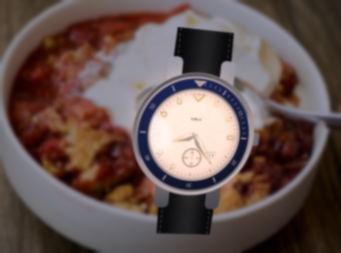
8 h 24 min
